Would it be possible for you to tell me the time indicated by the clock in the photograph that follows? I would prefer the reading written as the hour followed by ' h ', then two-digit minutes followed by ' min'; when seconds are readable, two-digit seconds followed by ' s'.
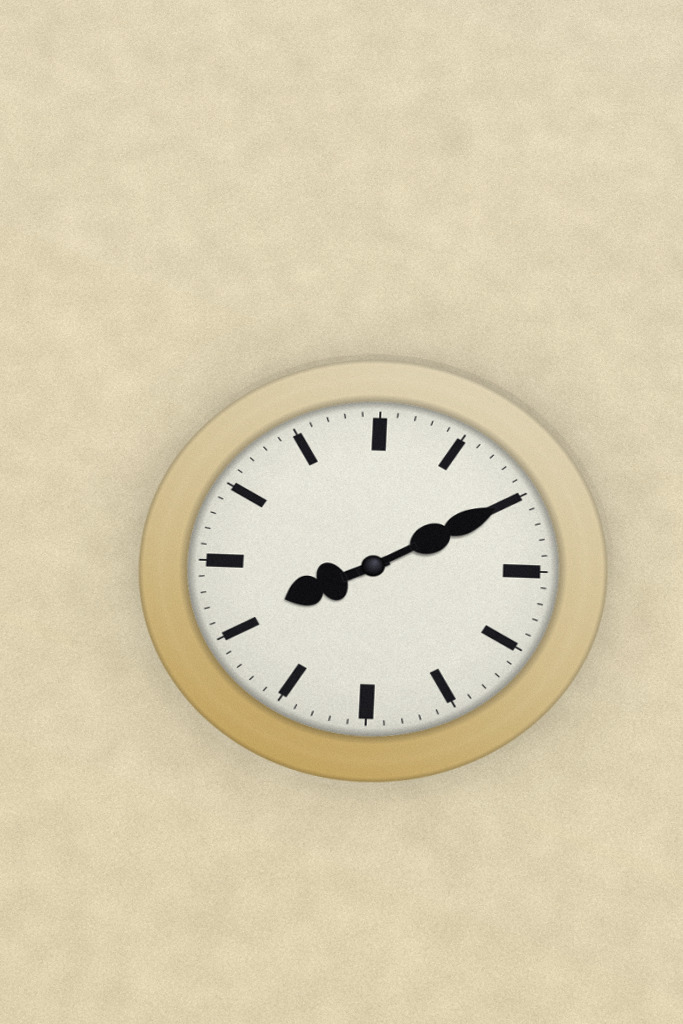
8 h 10 min
